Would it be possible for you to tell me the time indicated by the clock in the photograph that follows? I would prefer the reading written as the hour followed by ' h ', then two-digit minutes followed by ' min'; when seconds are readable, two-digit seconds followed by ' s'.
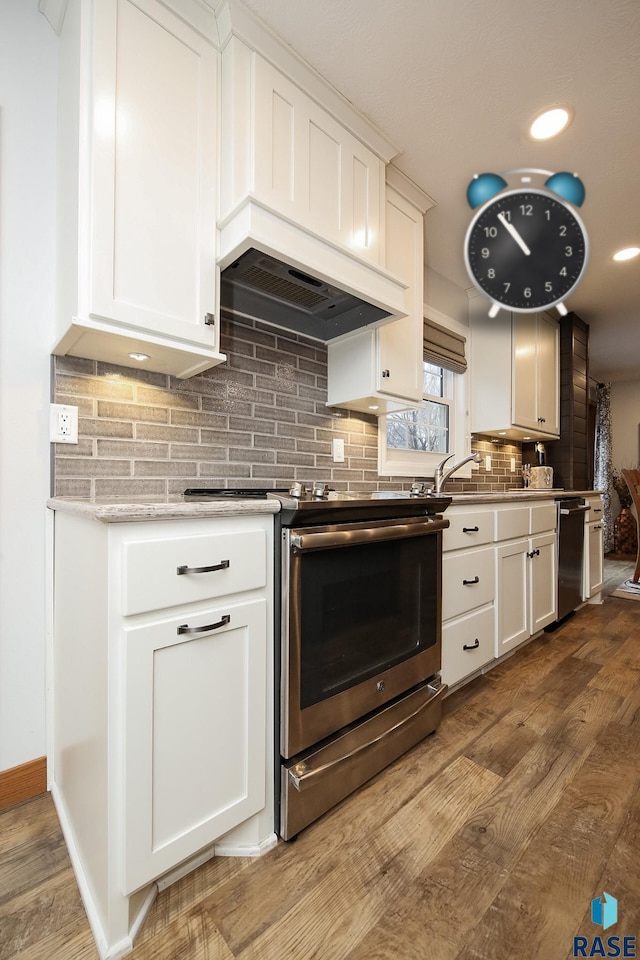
10 h 54 min
